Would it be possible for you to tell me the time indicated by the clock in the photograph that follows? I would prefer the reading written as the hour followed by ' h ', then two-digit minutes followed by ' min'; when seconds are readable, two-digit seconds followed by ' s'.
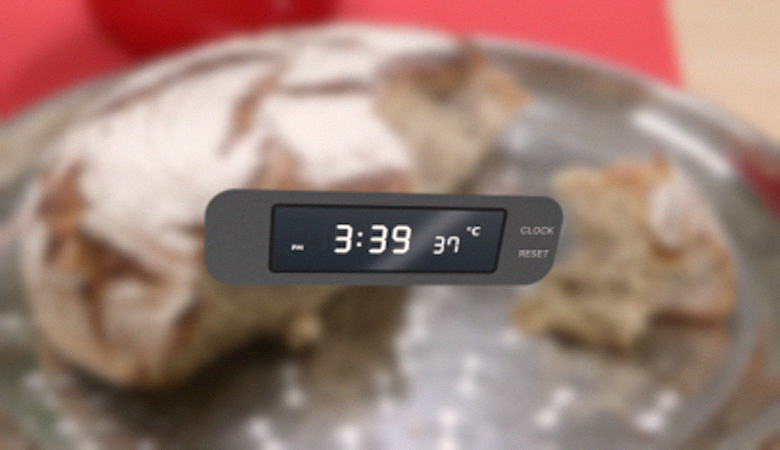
3 h 39 min
